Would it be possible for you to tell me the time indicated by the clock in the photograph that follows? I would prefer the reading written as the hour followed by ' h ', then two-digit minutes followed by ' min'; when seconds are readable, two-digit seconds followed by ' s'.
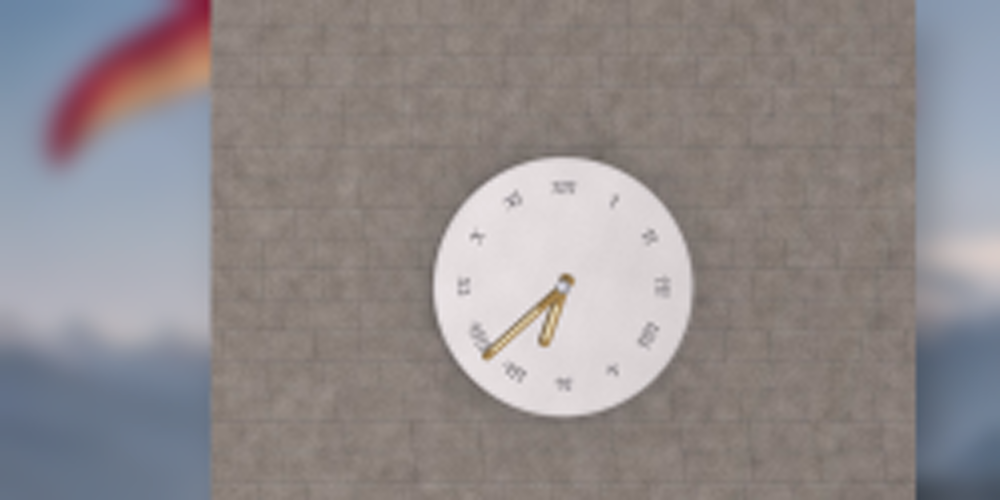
6 h 38 min
